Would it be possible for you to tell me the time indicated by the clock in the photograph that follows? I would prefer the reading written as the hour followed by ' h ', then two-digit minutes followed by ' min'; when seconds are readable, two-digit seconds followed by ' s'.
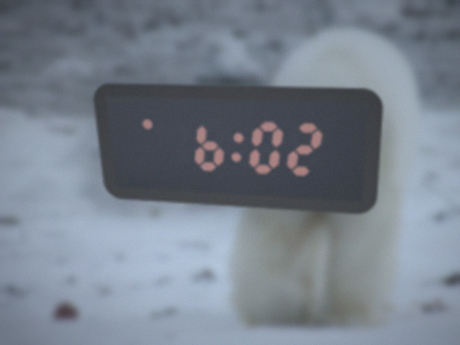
6 h 02 min
